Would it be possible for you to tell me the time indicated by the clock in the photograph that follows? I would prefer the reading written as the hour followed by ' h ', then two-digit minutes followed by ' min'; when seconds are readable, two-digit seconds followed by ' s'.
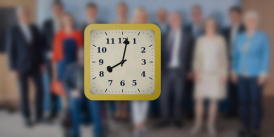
8 h 02 min
